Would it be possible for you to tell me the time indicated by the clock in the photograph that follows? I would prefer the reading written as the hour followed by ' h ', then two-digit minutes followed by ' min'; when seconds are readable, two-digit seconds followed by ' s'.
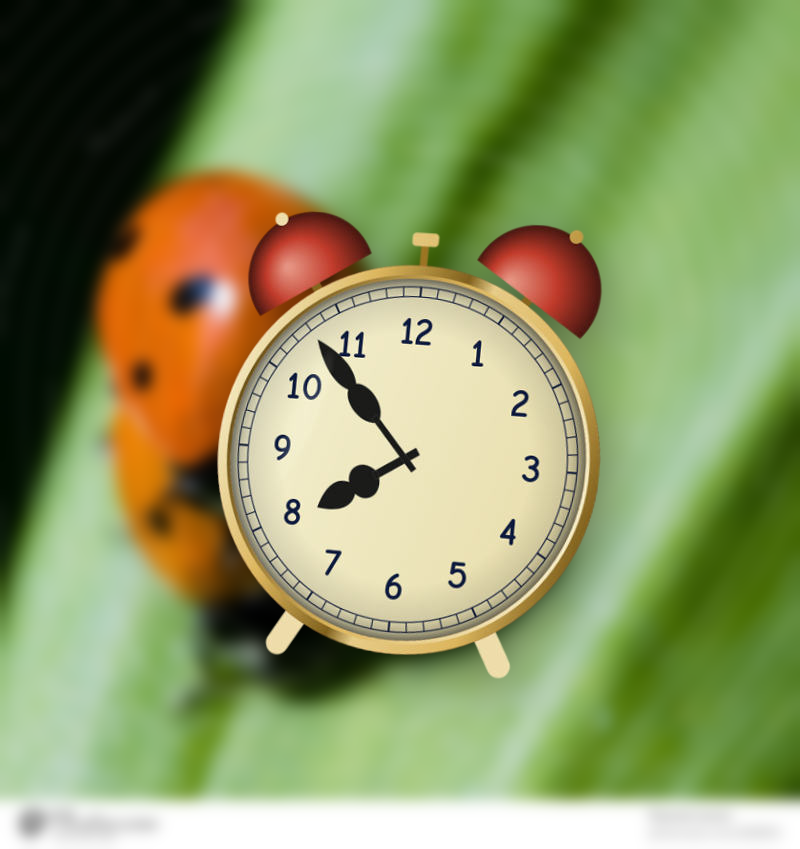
7 h 53 min
